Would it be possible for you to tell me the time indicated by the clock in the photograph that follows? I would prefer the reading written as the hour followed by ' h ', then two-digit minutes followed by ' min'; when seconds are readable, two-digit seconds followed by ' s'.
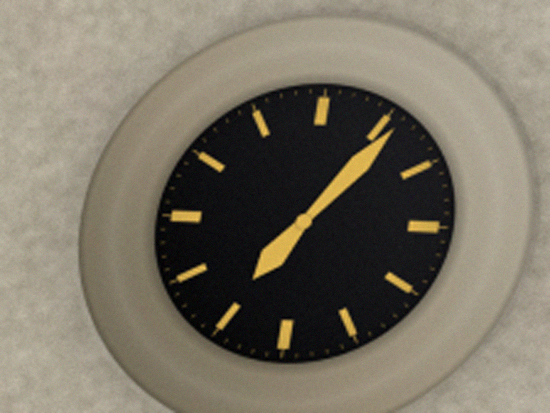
7 h 06 min
